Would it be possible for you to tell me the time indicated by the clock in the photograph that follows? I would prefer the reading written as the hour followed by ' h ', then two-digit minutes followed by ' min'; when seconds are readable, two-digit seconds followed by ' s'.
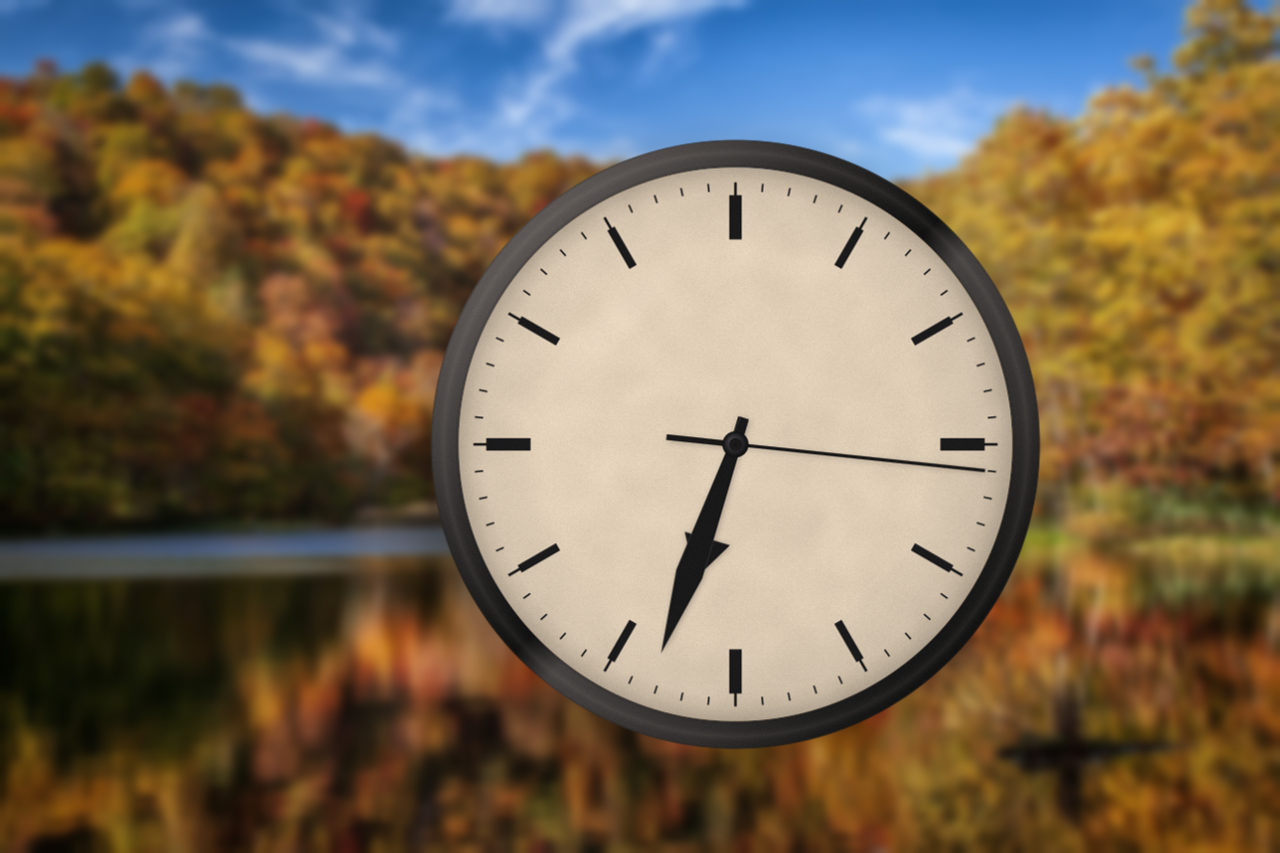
6 h 33 min 16 s
